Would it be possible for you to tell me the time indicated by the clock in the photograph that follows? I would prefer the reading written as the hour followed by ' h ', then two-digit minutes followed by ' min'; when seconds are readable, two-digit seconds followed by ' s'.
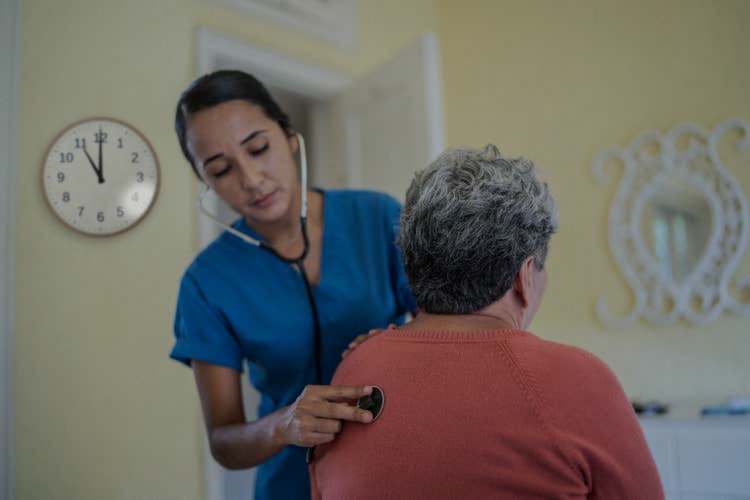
11 h 00 min
